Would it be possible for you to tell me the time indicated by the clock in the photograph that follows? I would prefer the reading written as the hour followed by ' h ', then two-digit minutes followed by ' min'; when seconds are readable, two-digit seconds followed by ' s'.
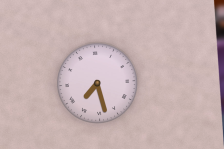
7 h 28 min
